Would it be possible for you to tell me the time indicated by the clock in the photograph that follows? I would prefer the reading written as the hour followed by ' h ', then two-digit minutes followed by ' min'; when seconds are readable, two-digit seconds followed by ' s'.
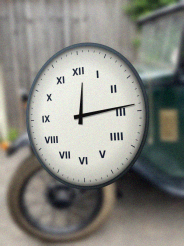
12 h 14 min
